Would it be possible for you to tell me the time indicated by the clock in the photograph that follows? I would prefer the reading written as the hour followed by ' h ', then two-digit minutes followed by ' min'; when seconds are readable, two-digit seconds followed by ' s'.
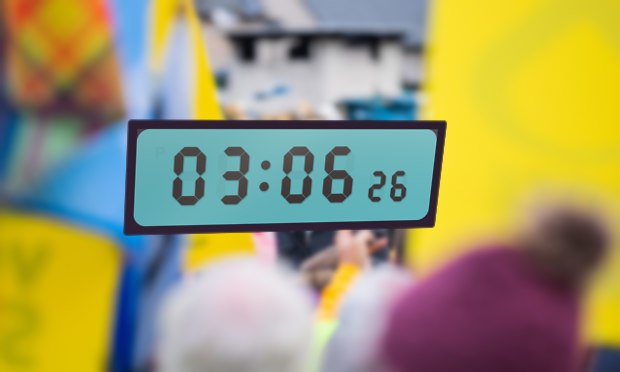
3 h 06 min 26 s
